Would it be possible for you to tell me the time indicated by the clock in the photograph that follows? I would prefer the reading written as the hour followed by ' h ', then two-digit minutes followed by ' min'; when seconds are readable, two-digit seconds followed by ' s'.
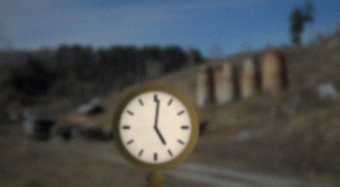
5 h 01 min
